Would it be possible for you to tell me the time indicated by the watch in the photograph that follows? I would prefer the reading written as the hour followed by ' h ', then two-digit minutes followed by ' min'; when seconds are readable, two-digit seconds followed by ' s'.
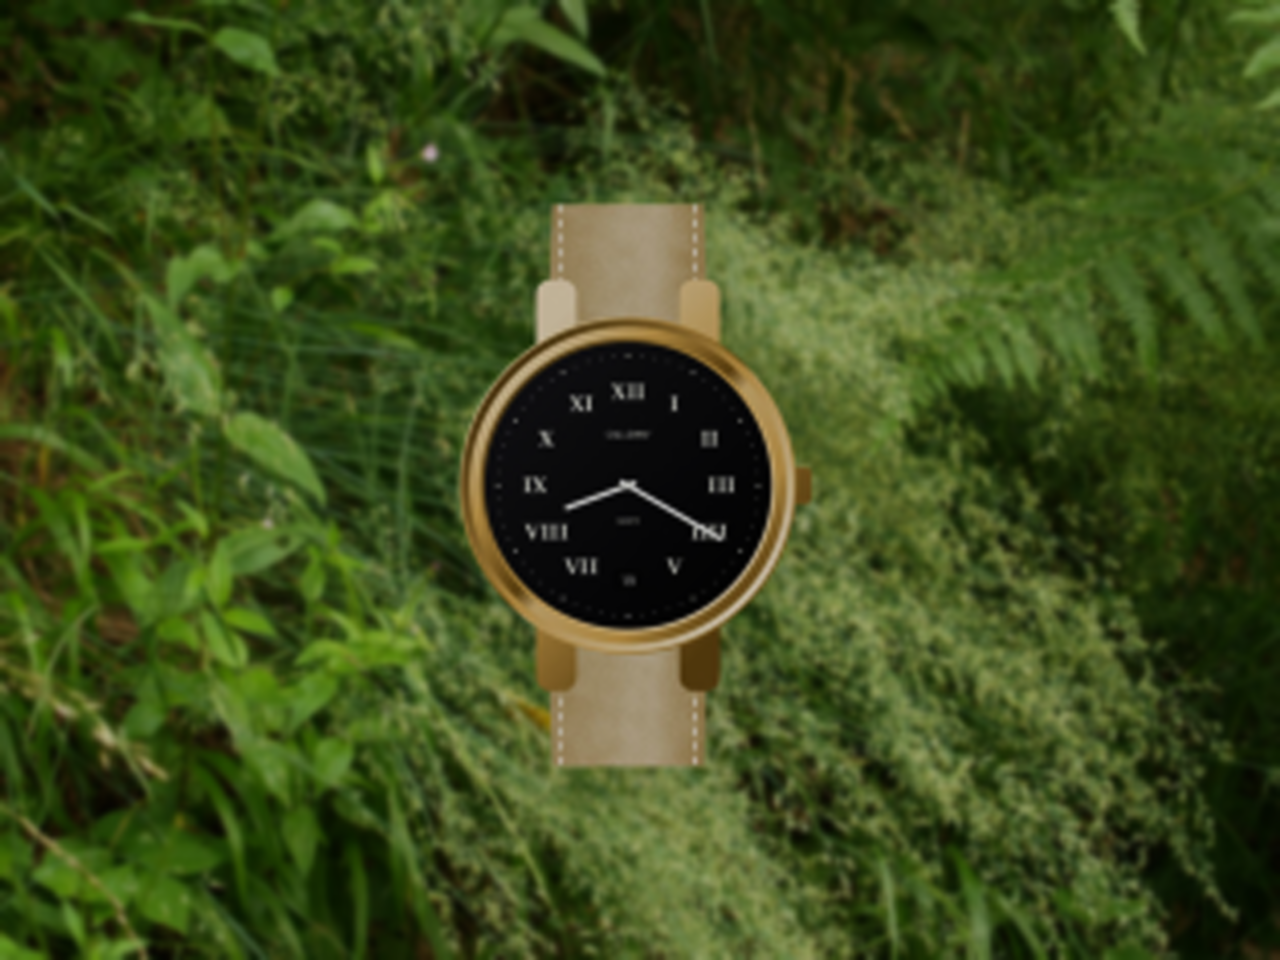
8 h 20 min
